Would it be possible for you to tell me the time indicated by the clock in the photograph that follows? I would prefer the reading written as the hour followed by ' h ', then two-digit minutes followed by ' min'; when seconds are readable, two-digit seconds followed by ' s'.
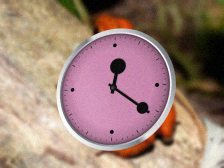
12 h 21 min
